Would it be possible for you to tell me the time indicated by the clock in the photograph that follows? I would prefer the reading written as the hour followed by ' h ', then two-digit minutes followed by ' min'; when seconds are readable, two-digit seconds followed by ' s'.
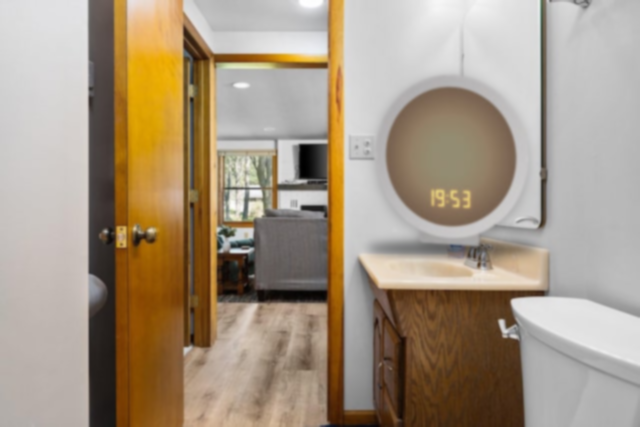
19 h 53 min
